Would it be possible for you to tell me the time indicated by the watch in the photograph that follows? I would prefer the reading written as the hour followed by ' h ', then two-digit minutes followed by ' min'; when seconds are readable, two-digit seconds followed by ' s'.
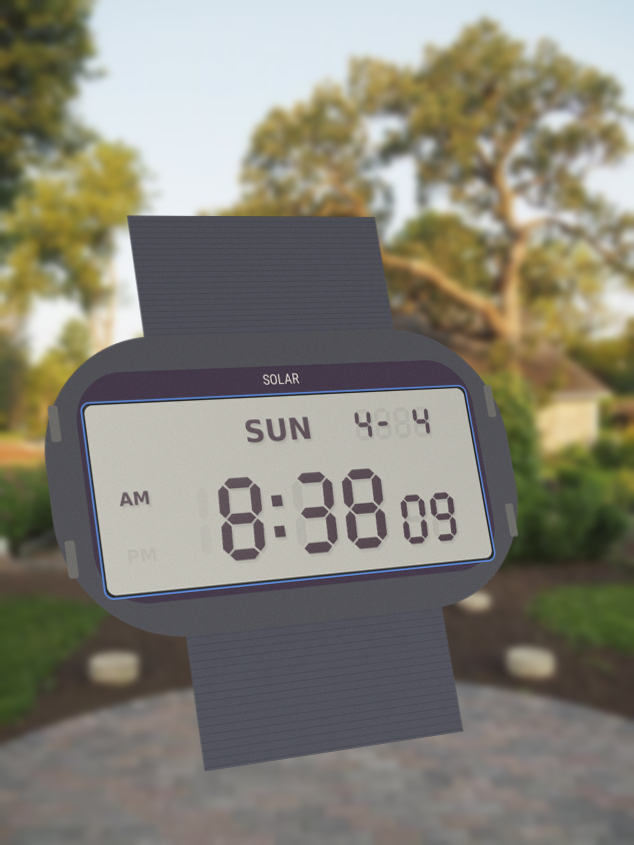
8 h 38 min 09 s
